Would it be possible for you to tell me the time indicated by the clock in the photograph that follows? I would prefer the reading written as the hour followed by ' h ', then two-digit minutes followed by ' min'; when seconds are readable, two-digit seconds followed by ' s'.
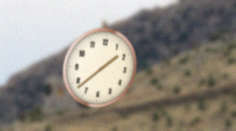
1 h 38 min
